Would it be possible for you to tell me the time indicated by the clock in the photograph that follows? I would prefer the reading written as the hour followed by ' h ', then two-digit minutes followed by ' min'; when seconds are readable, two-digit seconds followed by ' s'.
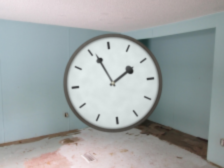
1 h 56 min
